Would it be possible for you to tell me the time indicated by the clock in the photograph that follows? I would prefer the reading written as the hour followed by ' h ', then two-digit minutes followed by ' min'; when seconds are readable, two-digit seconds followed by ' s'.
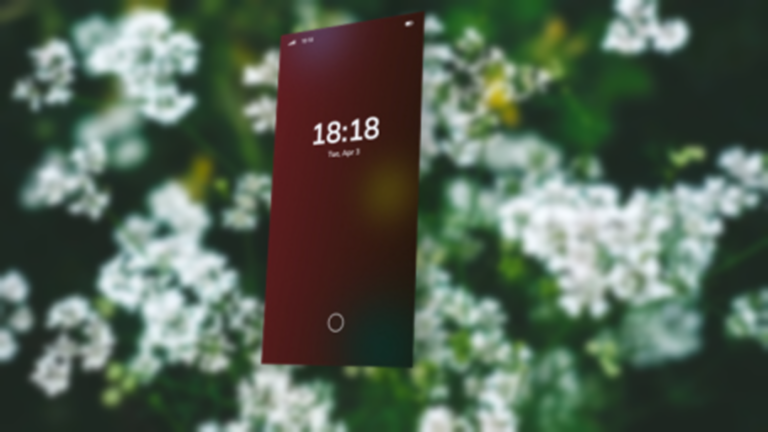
18 h 18 min
